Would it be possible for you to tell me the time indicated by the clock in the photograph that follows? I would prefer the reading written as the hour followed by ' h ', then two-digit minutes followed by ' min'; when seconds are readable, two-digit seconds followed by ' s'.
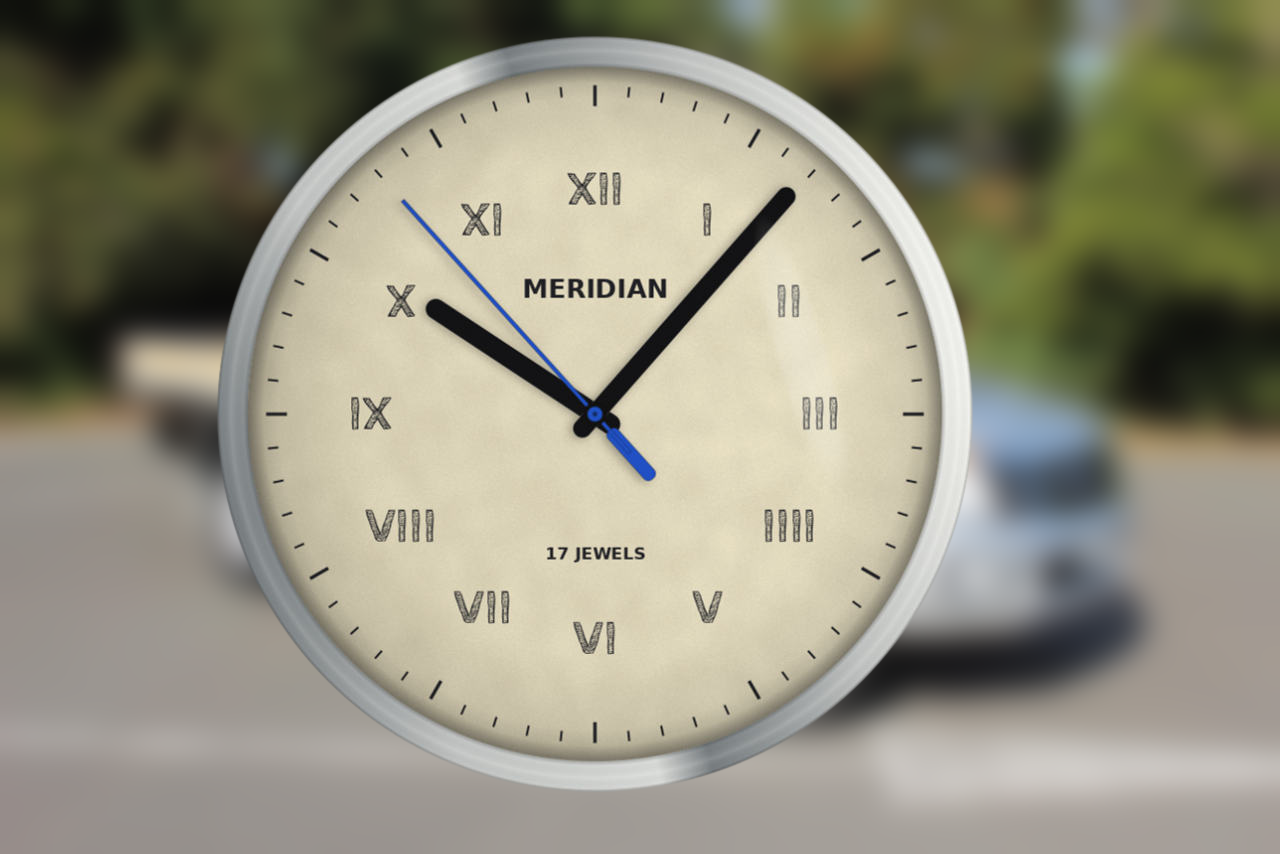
10 h 06 min 53 s
